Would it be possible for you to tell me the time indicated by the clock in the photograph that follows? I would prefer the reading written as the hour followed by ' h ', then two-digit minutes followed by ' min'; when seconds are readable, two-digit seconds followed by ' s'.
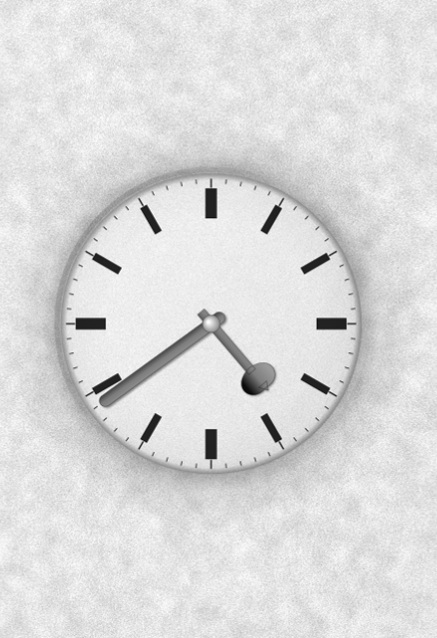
4 h 39 min
